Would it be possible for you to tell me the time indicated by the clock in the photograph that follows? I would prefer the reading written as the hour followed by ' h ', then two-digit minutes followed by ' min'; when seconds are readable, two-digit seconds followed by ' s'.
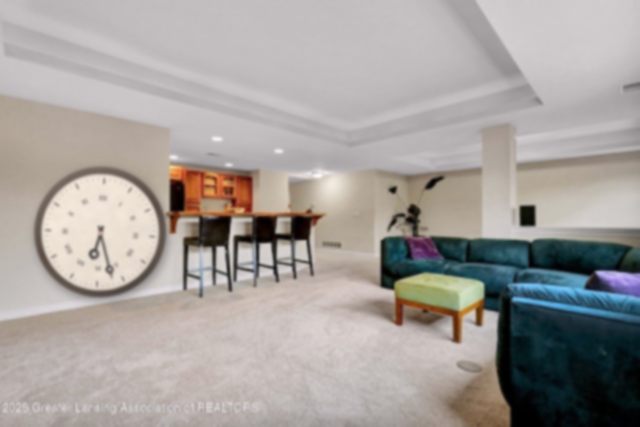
6 h 27 min
